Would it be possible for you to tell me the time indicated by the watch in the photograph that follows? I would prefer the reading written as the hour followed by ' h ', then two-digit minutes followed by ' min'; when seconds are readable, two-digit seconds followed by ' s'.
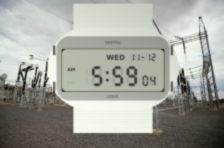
5 h 59 min 04 s
